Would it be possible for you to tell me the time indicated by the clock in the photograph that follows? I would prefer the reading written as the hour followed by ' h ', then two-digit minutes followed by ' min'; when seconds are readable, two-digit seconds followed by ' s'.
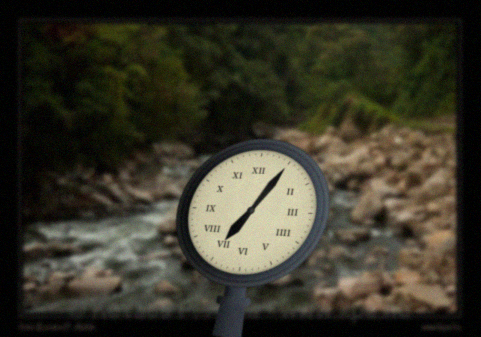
7 h 05 min
